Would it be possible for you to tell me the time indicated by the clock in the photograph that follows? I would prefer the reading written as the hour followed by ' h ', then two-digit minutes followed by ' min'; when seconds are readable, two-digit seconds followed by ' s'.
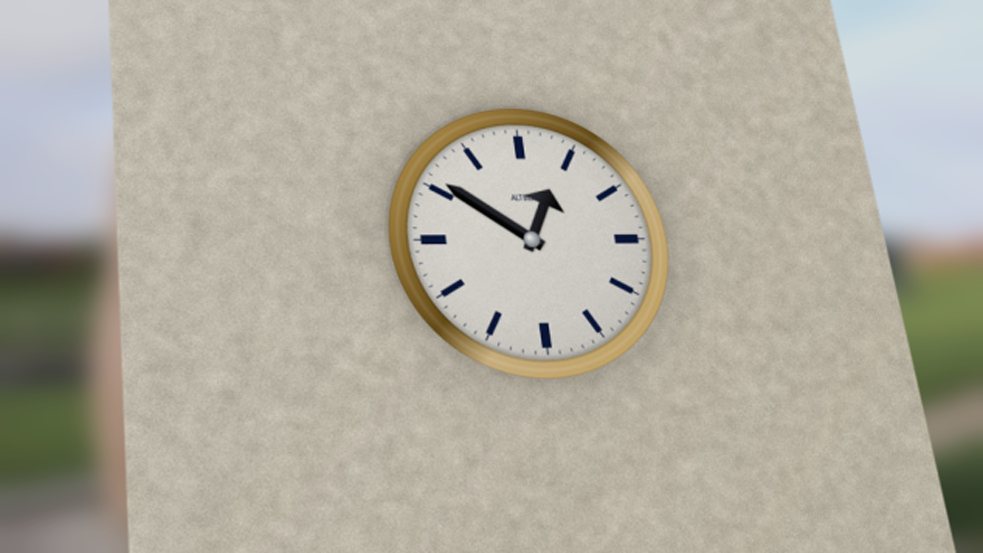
12 h 51 min
